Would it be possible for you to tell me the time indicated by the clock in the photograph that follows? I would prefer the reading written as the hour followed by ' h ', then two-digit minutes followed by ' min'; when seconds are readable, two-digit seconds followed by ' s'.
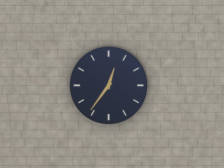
12 h 36 min
